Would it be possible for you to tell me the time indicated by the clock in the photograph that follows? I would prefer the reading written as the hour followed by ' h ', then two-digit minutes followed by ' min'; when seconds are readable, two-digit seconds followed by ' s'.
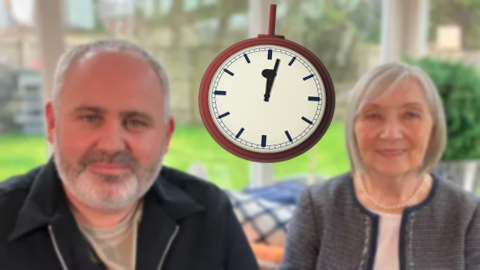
12 h 02 min
